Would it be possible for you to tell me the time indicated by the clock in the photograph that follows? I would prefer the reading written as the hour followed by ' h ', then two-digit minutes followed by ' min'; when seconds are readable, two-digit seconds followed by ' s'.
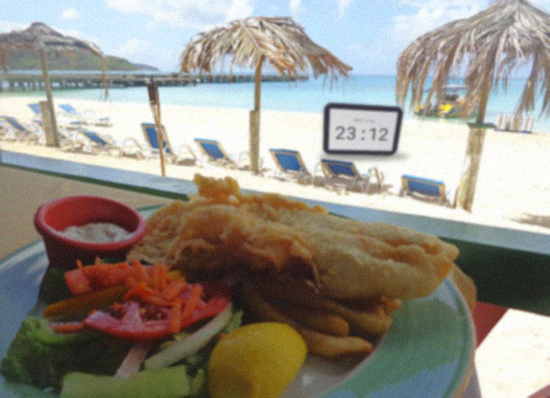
23 h 12 min
